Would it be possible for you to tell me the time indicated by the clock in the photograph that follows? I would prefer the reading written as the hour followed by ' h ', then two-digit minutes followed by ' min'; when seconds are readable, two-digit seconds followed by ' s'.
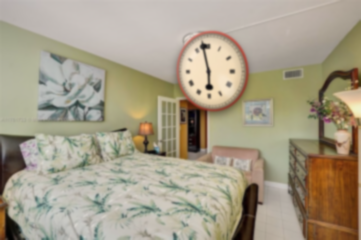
5 h 58 min
